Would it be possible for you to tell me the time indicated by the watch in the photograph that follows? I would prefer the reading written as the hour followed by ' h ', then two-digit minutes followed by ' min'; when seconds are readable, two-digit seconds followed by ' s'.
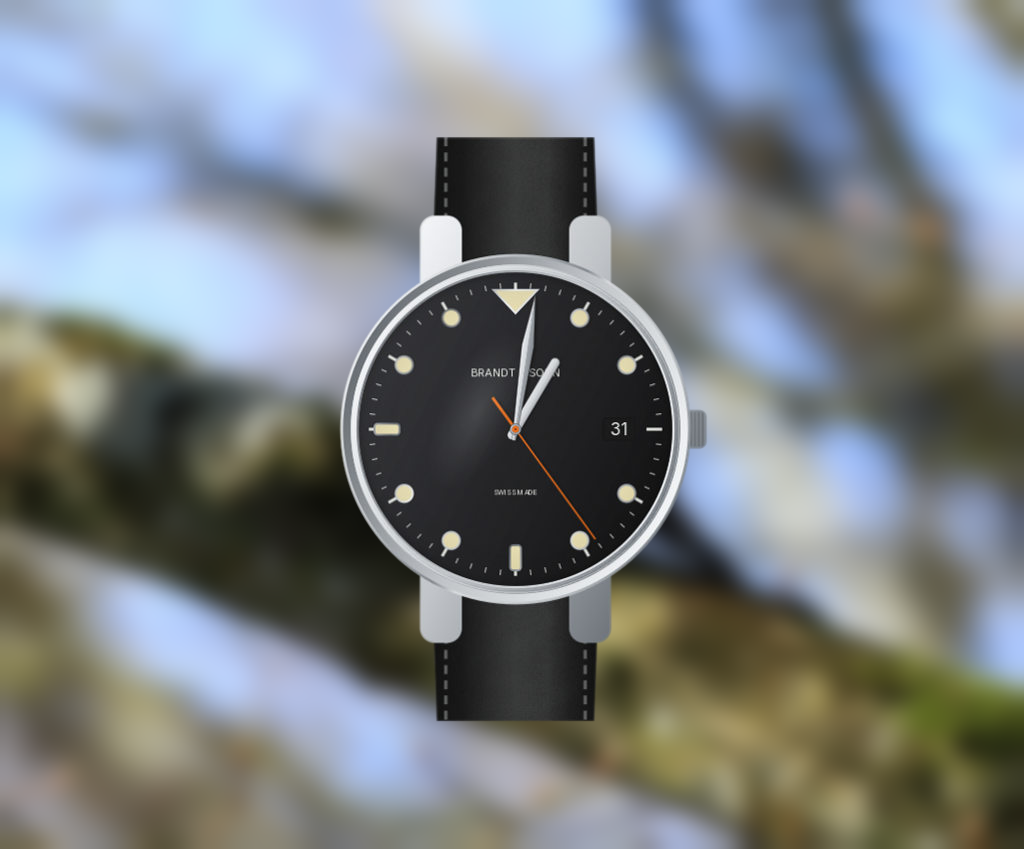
1 h 01 min 24 s
